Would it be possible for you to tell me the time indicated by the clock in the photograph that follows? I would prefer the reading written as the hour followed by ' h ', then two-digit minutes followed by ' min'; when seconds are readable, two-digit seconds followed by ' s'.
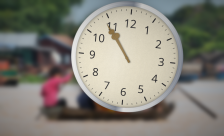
10 h 54 min
